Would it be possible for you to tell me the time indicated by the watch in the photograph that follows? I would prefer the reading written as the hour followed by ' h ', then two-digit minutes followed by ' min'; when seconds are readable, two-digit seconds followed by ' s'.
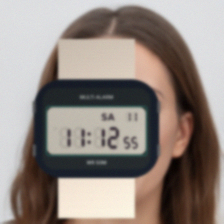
11 h 12 min 55 s
